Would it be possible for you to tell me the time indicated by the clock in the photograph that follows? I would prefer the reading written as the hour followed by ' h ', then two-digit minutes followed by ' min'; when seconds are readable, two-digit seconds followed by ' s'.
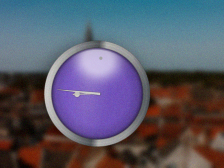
8 h 45 min
